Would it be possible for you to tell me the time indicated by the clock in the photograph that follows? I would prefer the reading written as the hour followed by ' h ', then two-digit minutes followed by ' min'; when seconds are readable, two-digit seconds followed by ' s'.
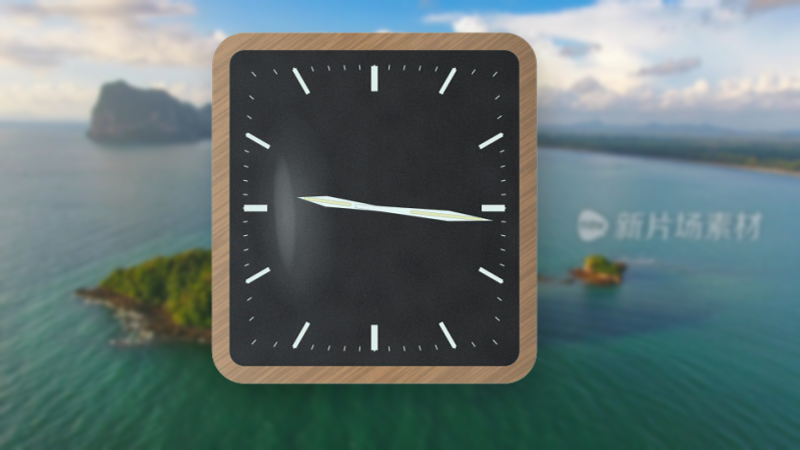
9 h 16 min
